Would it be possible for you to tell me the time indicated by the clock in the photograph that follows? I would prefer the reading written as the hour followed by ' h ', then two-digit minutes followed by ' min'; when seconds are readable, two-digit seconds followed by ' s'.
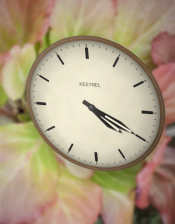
4 h 20 min
